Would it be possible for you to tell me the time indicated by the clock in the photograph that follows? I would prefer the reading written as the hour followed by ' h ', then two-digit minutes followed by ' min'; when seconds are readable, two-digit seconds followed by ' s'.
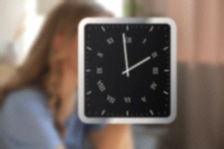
1 h 59 min
